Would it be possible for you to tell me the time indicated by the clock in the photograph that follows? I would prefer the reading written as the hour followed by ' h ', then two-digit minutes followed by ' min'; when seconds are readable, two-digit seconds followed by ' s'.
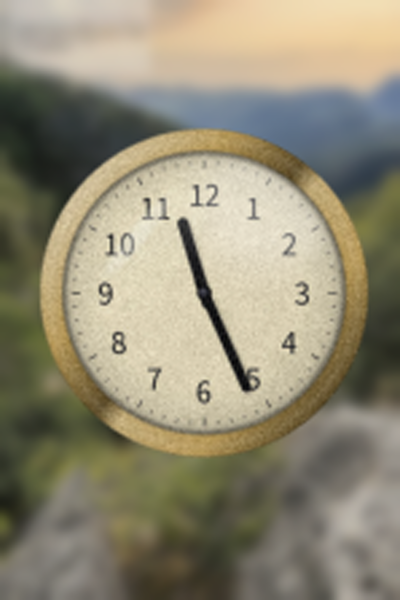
11 h 26 min
